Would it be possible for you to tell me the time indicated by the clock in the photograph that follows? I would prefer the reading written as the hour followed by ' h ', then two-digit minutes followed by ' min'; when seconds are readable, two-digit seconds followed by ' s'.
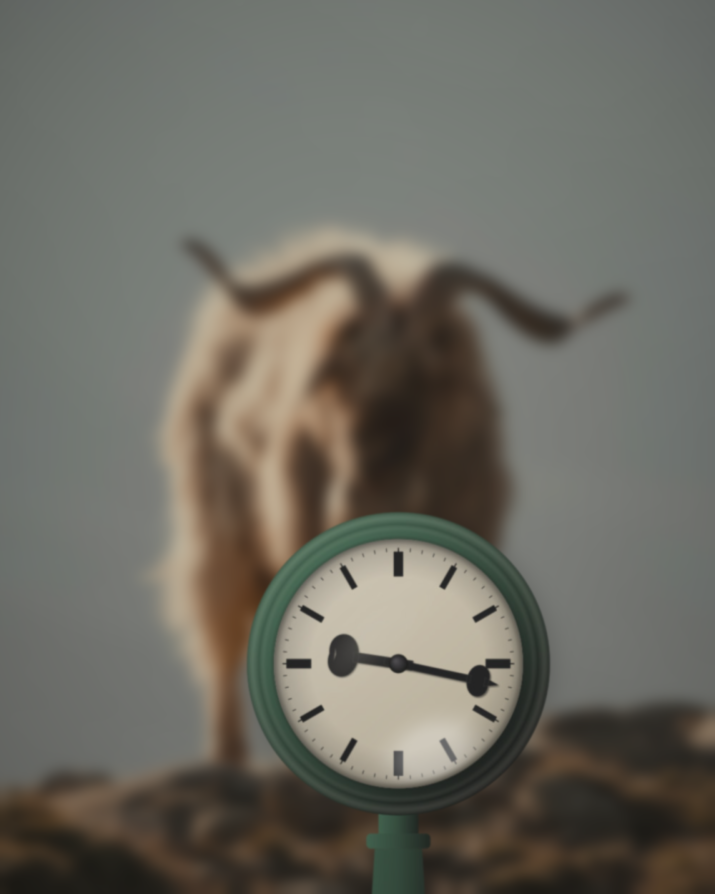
9 h 17 min
